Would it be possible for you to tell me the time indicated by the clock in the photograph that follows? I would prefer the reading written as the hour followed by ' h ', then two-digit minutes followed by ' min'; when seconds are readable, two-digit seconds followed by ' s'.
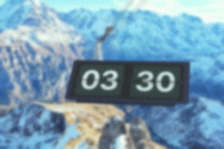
3 h 30 min
